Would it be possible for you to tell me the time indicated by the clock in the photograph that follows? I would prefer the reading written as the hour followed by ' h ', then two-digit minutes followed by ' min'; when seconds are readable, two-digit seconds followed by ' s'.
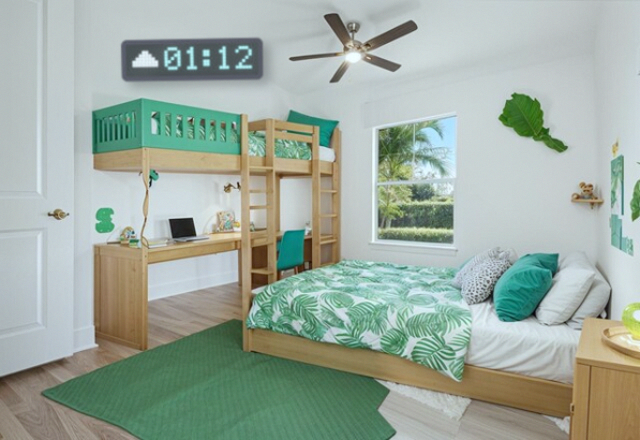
1 h 12 min
